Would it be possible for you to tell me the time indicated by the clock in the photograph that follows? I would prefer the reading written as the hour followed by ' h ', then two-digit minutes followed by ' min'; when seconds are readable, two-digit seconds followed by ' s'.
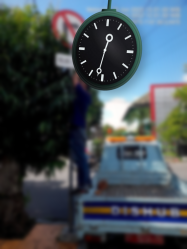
12 h 32 min
